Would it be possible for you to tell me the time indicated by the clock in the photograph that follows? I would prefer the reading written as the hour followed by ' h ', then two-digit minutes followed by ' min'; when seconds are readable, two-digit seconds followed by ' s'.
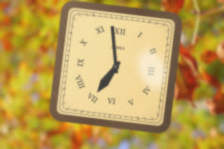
6 h 58 min
